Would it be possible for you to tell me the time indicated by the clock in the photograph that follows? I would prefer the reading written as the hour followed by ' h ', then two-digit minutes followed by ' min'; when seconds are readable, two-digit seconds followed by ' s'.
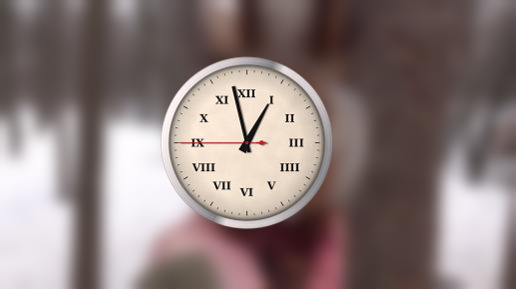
12 h 57 min 45 s
